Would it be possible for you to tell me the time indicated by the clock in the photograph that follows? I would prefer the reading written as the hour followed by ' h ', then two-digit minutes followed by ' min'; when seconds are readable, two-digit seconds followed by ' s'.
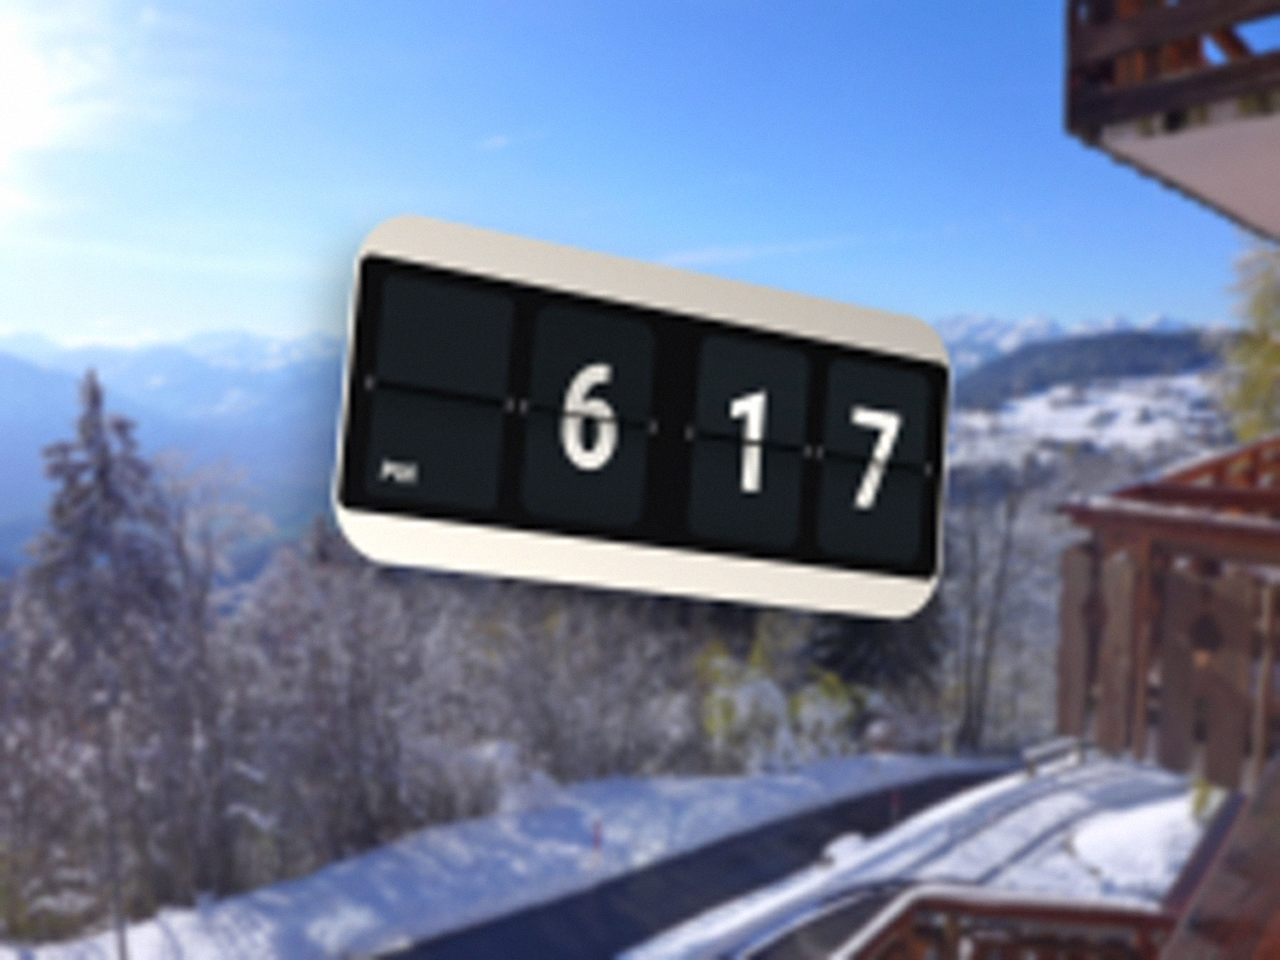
6 h 17 min
